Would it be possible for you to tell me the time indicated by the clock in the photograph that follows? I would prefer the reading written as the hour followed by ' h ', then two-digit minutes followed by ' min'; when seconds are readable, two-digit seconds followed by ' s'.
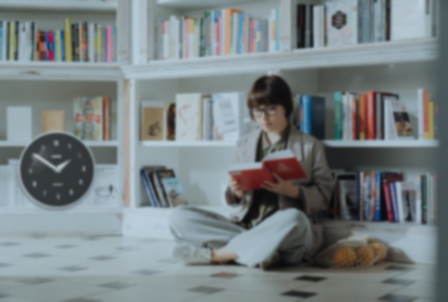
1 h 51 min
